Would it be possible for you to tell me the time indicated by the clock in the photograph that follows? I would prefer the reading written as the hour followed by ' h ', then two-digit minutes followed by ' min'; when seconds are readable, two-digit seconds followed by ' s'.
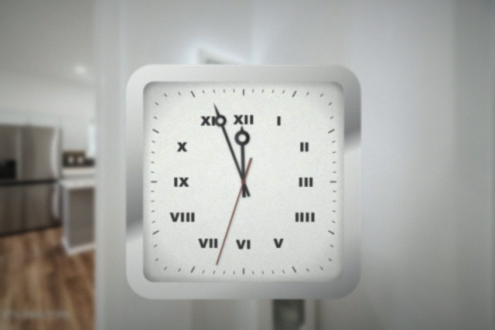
11 h 56 min 33 s
